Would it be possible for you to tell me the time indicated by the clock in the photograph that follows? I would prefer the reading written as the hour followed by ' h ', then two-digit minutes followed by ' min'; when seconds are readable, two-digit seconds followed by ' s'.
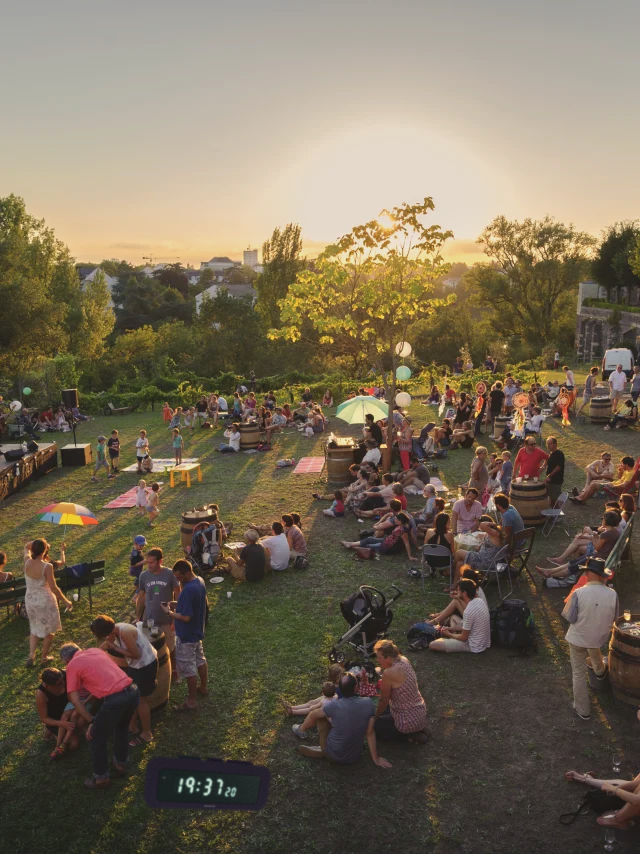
19 h 37 min
